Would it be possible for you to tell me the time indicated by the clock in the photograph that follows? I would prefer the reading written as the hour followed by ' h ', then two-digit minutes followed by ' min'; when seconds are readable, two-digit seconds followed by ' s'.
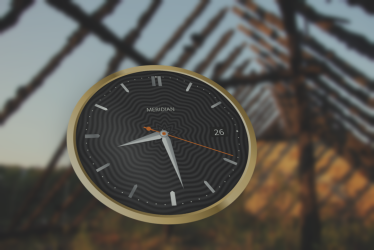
8 h 28 min 19 s
